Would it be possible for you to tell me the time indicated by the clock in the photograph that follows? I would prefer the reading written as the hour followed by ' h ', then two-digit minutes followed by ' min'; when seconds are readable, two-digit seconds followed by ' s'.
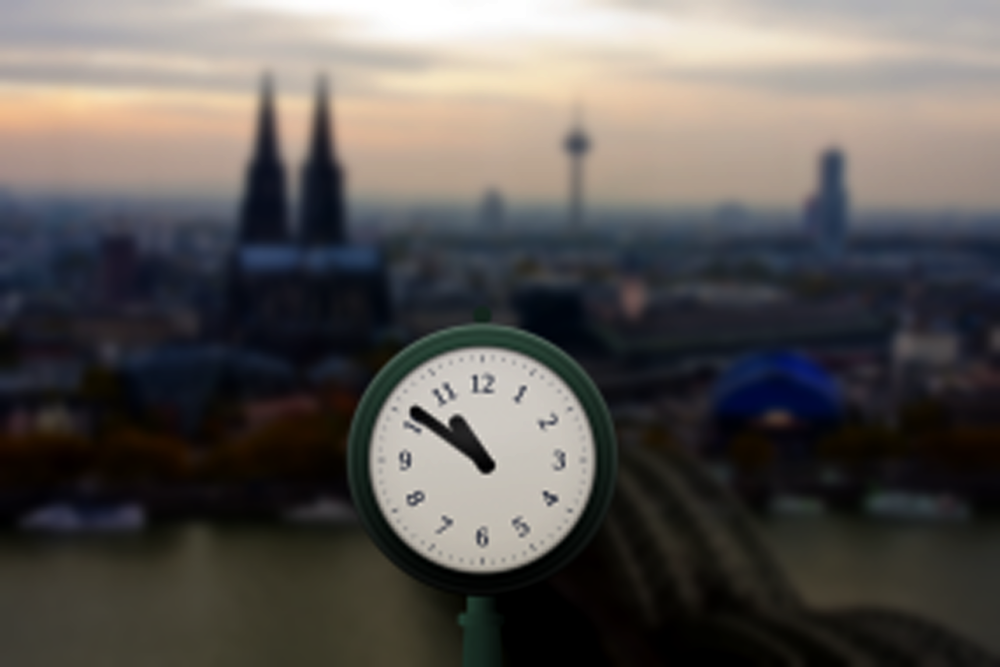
10 h 51 min
